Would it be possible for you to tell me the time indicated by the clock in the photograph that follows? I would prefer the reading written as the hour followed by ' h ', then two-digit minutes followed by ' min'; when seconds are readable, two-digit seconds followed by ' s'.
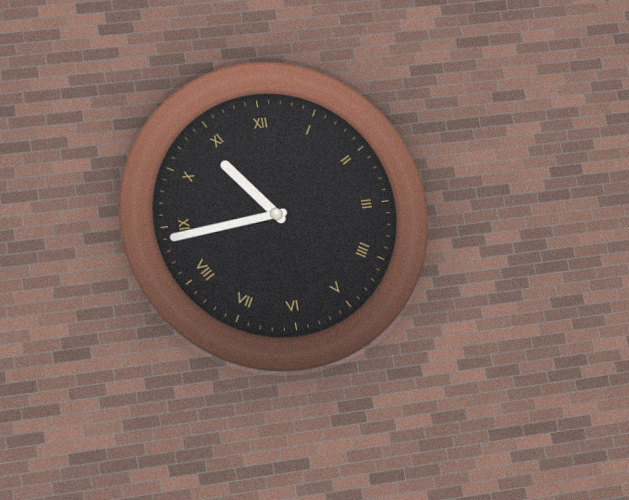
10 h 44 min
